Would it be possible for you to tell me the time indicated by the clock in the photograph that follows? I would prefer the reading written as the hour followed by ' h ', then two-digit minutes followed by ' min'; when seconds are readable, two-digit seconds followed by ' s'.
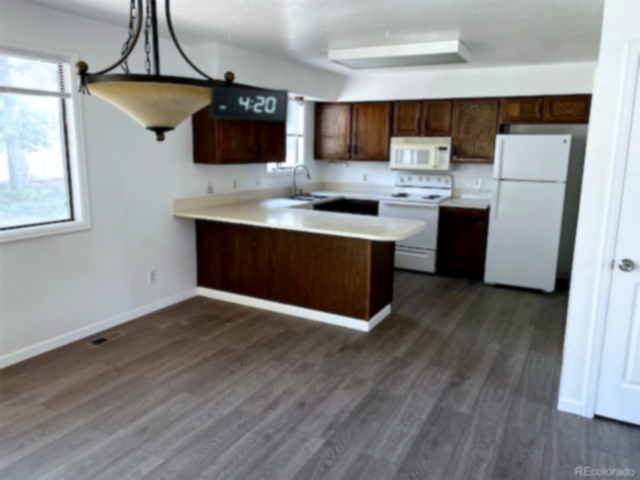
4 h 20 min
